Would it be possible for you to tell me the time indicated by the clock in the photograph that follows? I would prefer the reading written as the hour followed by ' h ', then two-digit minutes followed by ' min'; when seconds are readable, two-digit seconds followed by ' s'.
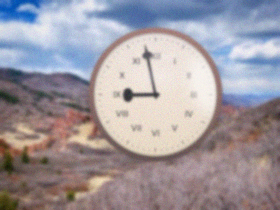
8 h 58 min
